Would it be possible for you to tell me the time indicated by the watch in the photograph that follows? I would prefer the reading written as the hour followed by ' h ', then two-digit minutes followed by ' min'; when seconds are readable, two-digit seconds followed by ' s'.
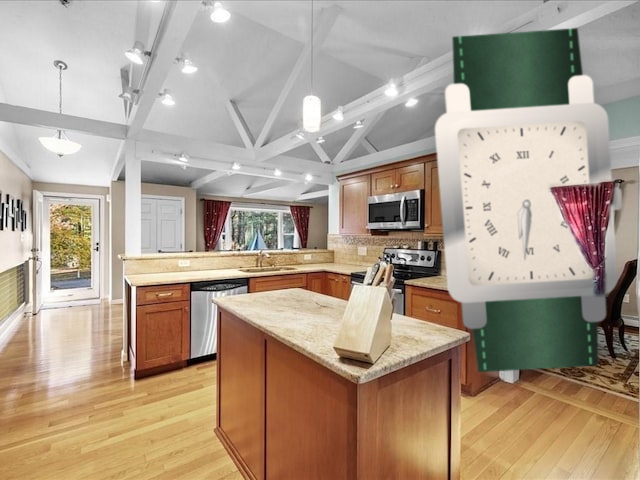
6 h 31 min
